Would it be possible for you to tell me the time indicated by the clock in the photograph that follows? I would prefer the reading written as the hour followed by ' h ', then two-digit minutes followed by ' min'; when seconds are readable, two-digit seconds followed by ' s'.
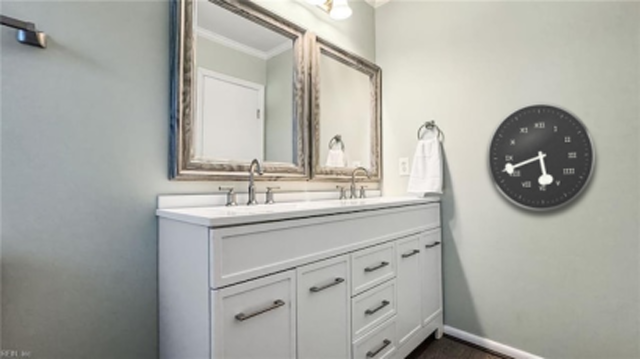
5 h 42 min
